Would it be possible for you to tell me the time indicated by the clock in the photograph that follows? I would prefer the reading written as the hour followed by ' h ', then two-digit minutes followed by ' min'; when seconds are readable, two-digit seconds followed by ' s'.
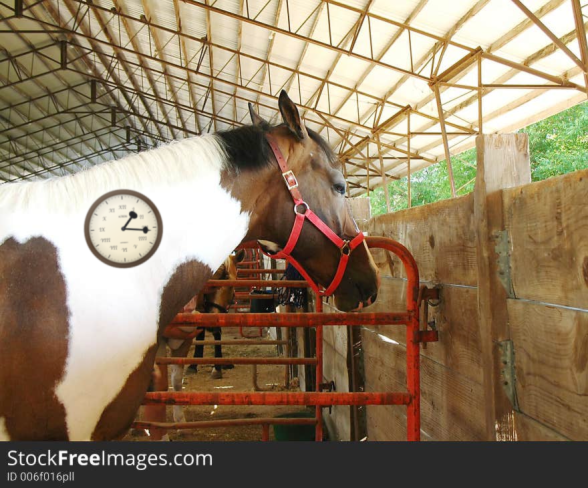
1 h 16 min
